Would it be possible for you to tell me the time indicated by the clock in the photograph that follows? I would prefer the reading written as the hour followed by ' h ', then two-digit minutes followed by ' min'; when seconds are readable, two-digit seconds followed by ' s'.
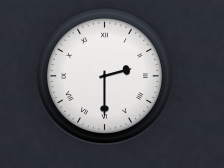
2 h 30 min
